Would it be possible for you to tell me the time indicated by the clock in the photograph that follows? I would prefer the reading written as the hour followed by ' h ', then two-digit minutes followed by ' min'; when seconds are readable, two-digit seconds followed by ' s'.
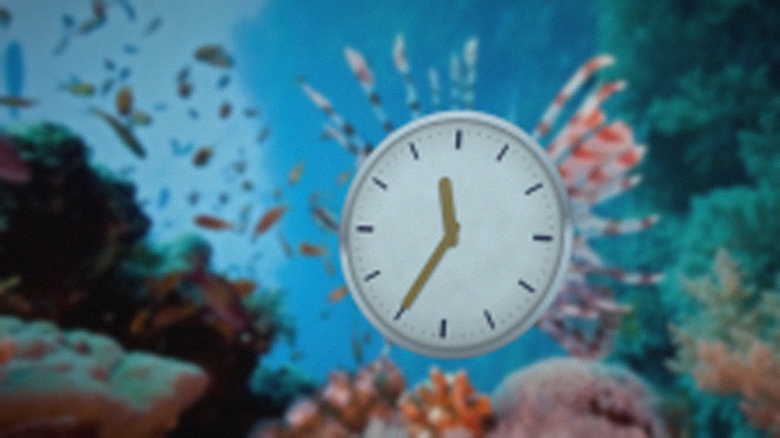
11 h 35 min
